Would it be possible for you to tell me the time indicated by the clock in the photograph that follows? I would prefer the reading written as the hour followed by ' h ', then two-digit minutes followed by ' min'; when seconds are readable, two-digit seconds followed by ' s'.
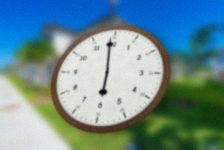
5 h 59 min
